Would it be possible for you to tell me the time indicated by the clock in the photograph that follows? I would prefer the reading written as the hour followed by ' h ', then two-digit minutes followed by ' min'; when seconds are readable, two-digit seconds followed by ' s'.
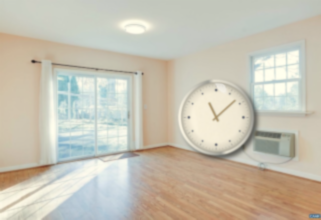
11 h 08 min
